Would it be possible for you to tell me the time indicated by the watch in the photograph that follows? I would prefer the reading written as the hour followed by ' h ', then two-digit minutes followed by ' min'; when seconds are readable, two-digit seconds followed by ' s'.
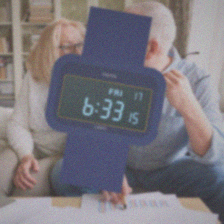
6 h 33 min 15 s
